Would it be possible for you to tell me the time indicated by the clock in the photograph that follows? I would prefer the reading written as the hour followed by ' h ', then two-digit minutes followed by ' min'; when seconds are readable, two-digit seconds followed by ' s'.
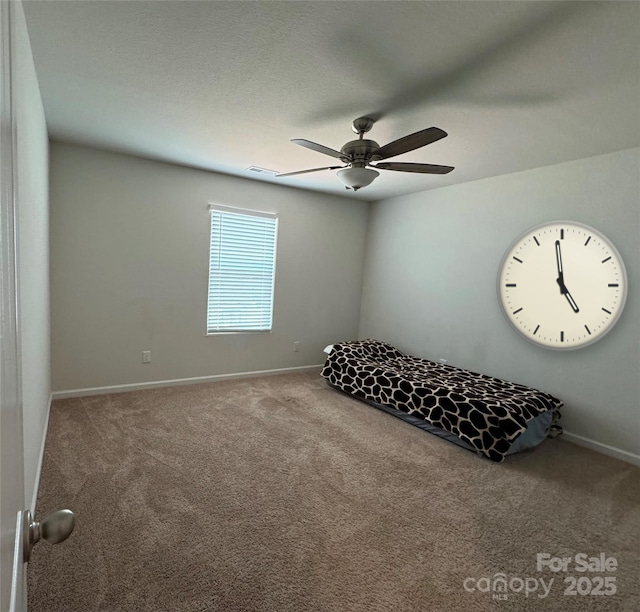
4 h 59 min
